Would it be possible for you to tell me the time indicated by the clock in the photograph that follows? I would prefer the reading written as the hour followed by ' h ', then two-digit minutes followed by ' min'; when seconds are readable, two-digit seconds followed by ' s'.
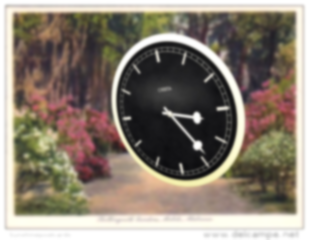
3 h 24 min
